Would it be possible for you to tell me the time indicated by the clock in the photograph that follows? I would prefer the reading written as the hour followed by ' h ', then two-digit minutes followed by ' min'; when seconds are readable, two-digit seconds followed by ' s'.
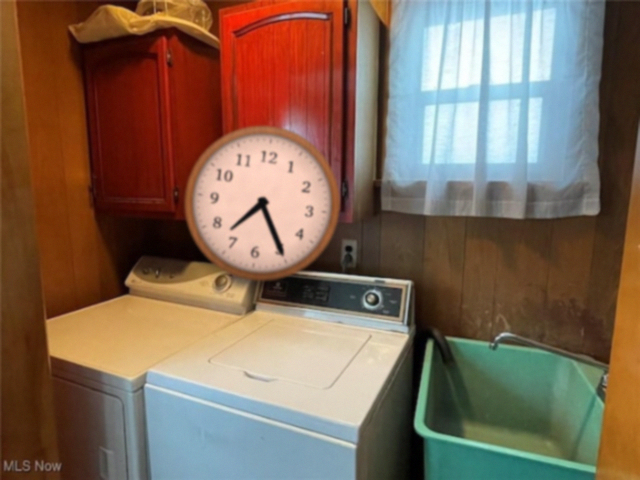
7 h 25 min
